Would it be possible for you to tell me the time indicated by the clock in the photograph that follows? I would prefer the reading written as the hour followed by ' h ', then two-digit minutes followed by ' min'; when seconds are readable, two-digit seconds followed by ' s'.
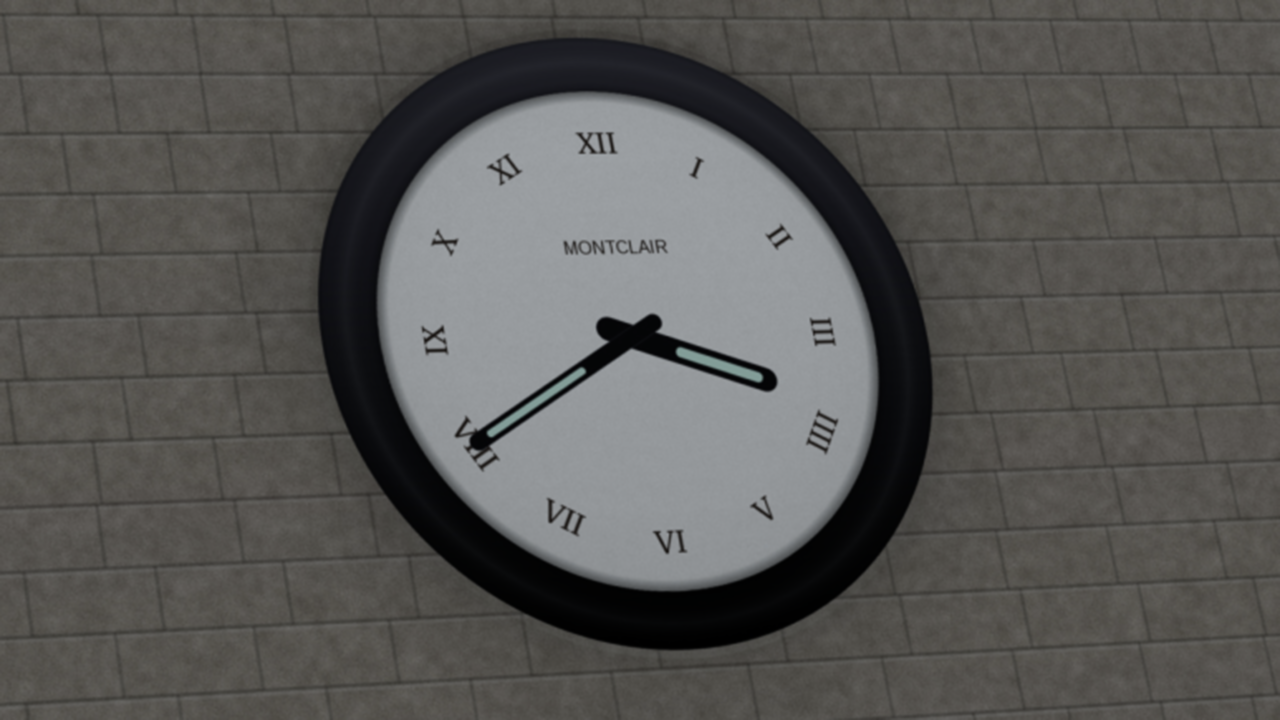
3 h 40 min
